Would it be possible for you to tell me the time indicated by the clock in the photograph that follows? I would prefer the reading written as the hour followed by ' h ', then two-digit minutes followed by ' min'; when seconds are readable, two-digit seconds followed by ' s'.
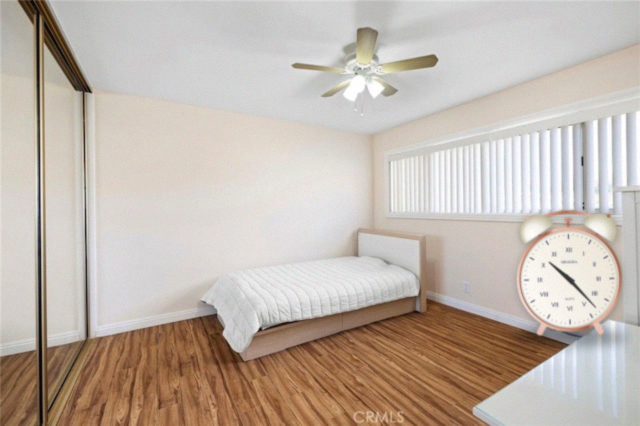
10 h 23 min
